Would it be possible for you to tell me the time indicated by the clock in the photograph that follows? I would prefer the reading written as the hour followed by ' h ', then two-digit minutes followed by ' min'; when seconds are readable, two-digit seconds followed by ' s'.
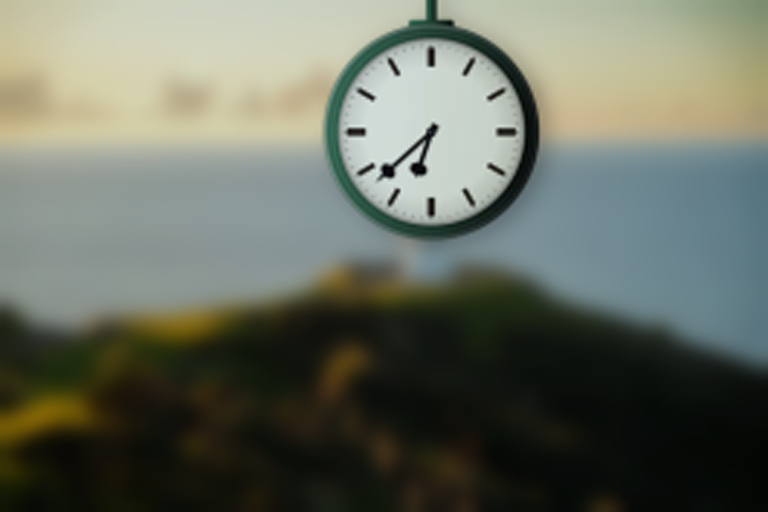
6 h 38 min
